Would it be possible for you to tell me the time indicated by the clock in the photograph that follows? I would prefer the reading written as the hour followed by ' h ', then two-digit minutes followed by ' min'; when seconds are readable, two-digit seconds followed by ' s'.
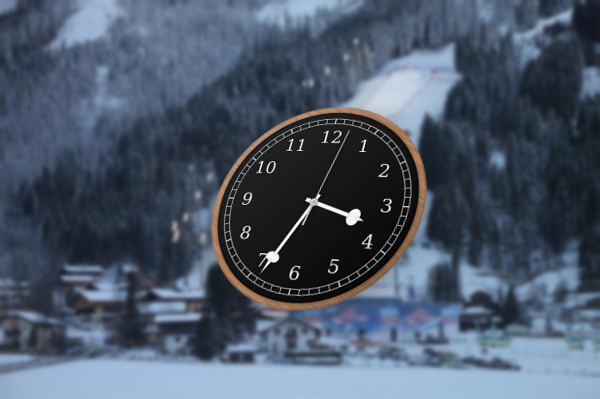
3 h 34 min 02 s
